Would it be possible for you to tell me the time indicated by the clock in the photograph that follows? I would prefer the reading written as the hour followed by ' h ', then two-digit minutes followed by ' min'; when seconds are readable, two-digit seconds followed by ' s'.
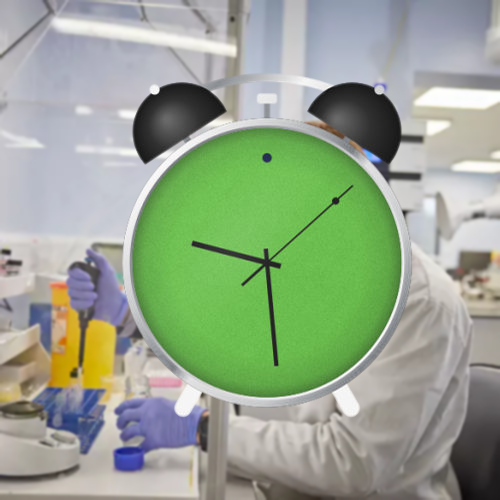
9 h 29 min 08 s
